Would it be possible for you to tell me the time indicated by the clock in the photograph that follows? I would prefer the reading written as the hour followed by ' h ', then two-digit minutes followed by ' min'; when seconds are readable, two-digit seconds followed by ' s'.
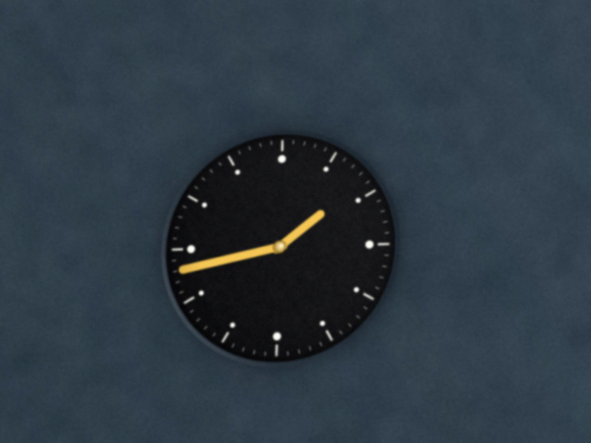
1 h 43 min
